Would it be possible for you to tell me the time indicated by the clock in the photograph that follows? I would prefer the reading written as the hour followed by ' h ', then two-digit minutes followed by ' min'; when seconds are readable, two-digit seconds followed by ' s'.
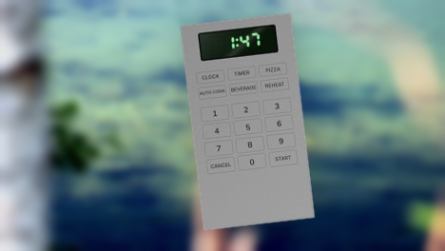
1 h 47 min
